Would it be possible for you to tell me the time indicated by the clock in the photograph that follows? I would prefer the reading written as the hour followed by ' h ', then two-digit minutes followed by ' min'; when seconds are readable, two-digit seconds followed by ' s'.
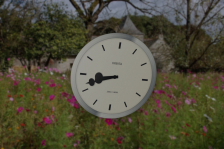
8 h 42 min
